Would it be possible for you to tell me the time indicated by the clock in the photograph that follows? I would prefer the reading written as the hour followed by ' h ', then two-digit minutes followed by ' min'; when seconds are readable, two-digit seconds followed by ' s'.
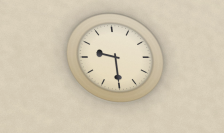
9 h 30 min
